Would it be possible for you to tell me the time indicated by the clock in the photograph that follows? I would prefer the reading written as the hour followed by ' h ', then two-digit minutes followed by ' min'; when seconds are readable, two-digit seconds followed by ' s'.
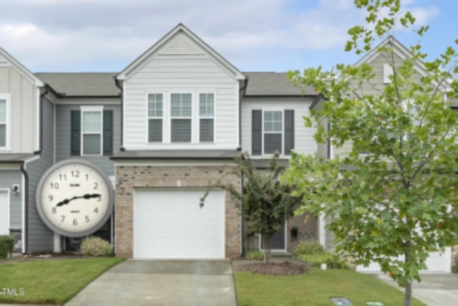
8 h 14 min
